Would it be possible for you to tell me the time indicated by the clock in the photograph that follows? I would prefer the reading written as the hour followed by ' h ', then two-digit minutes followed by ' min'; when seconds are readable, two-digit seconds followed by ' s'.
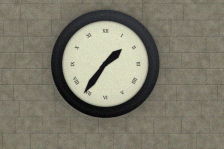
1 h 36 min
